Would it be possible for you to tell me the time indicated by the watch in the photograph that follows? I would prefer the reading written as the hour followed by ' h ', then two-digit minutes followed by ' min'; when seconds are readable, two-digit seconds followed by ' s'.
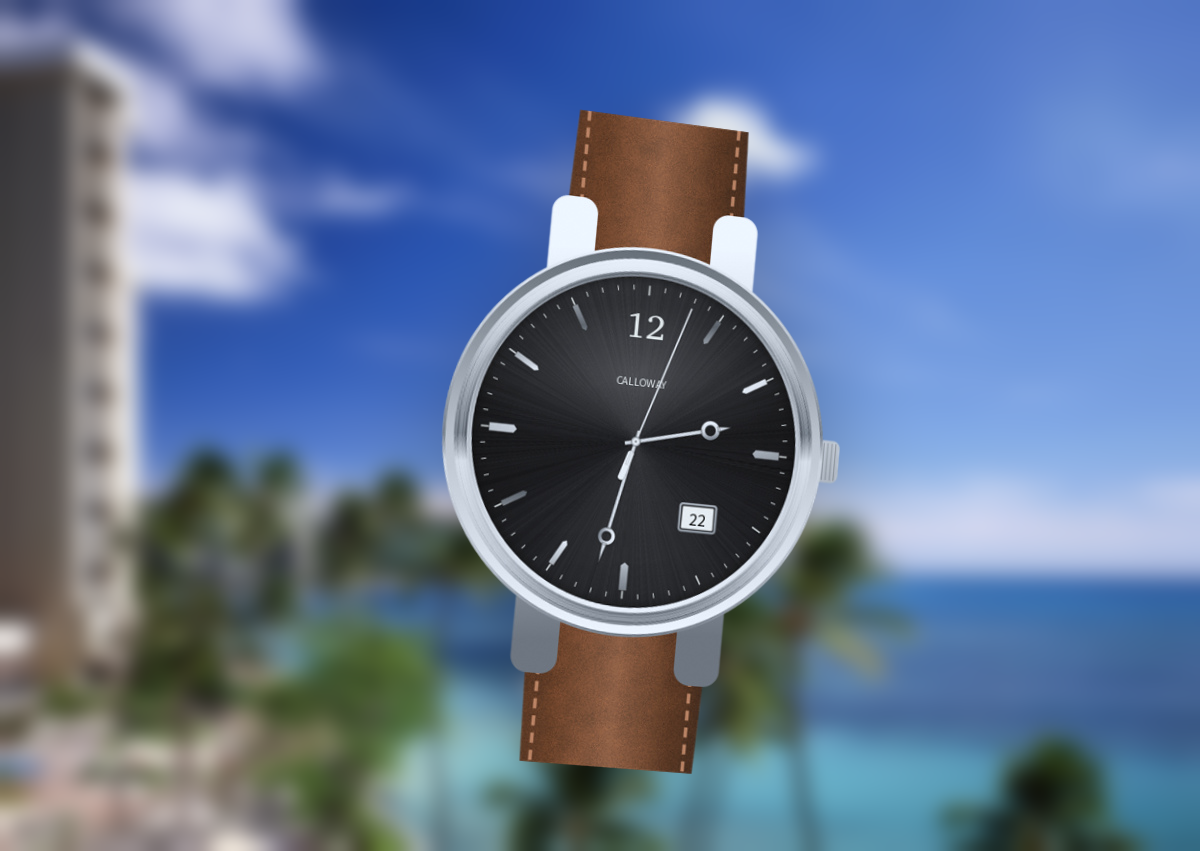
2 h 32 min 03 s
